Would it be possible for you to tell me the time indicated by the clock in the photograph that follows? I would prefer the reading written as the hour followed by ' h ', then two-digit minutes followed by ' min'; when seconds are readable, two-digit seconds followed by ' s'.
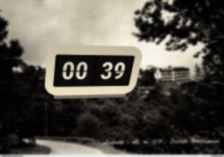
0 h 39 min
